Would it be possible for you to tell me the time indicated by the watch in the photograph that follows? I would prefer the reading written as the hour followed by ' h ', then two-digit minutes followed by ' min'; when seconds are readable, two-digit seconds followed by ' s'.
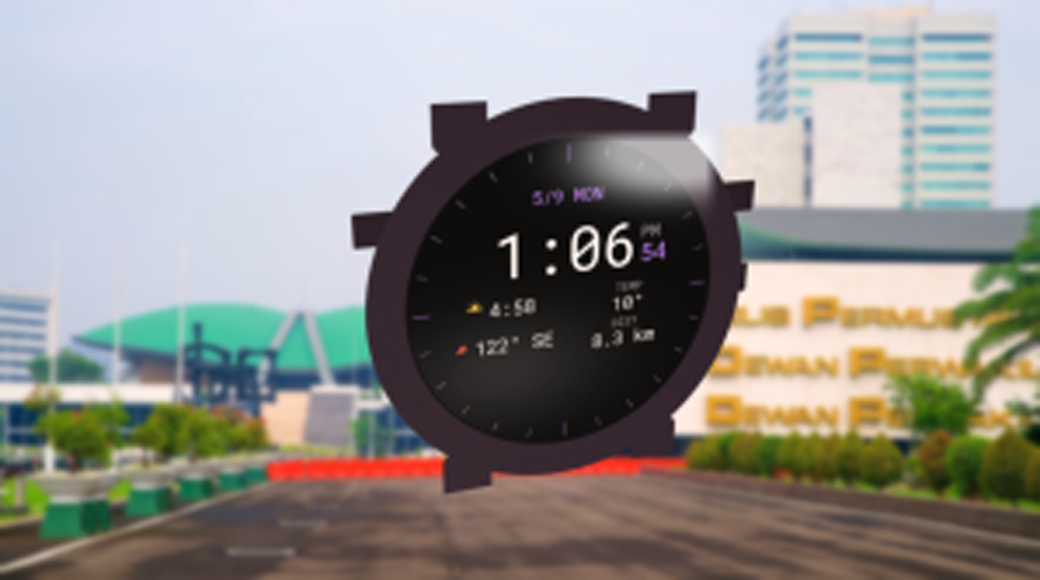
1 h 06 min
